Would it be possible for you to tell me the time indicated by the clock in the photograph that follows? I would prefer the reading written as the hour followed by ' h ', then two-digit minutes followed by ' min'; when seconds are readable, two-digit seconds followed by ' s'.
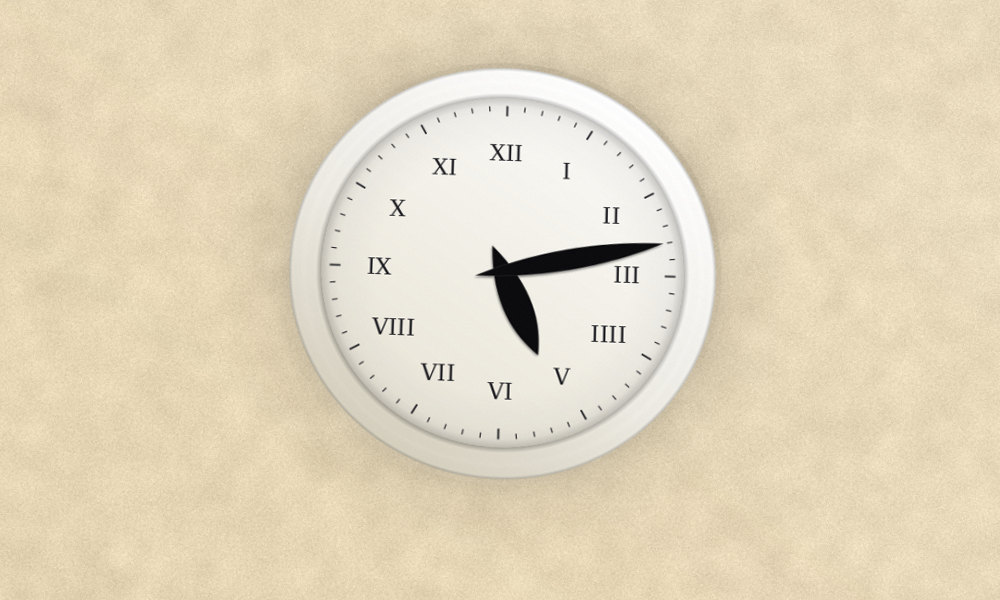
5 h 13 min
